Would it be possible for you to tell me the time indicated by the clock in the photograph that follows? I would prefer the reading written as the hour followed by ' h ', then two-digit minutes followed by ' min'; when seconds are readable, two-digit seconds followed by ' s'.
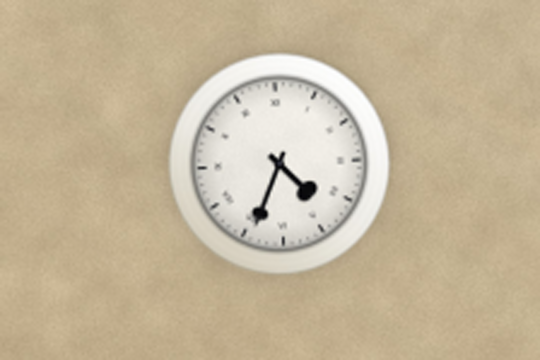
4 h 34 min
